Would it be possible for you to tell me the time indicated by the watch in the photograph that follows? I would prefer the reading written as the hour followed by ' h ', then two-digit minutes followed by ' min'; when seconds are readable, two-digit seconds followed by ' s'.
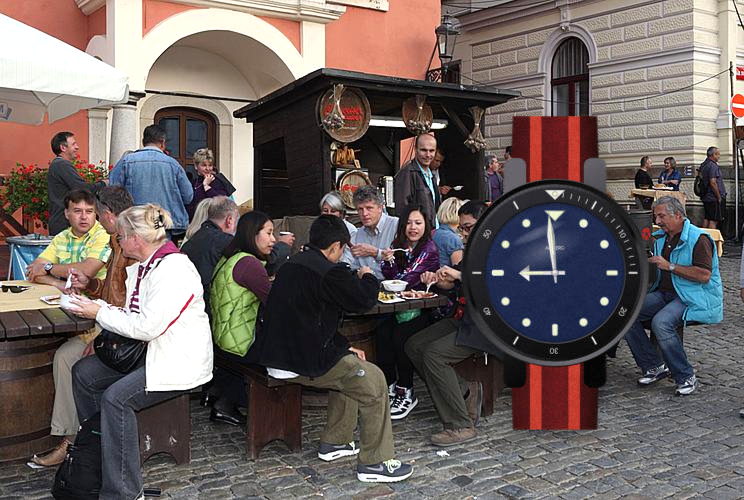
8 h 59 min
